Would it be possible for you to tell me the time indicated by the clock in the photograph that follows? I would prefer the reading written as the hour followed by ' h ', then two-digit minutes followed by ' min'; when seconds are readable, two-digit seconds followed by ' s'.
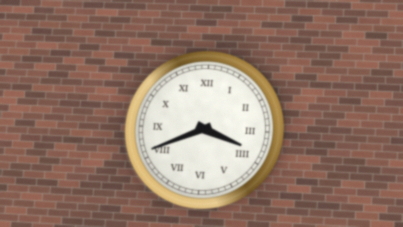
3 h 41 min
